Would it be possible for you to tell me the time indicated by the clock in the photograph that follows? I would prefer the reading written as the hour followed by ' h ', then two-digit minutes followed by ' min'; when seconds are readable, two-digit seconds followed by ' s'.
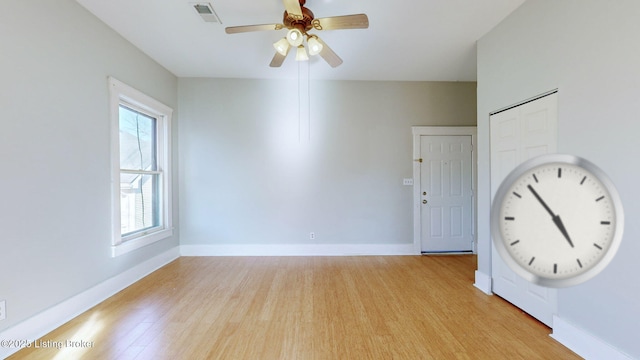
4 h 53 min
